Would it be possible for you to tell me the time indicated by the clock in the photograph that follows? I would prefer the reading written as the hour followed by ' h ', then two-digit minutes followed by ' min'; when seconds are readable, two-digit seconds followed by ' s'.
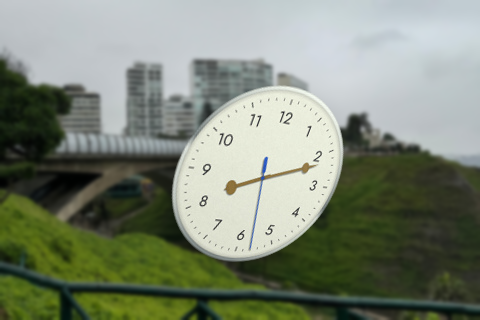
8 h 11 min 28 s
